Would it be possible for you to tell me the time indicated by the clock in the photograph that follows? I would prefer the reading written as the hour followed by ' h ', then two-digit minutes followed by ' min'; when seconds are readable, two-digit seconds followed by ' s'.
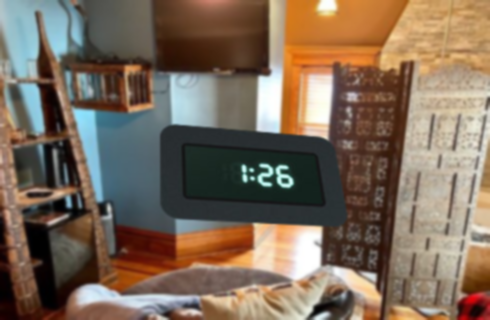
1 h 26 min
